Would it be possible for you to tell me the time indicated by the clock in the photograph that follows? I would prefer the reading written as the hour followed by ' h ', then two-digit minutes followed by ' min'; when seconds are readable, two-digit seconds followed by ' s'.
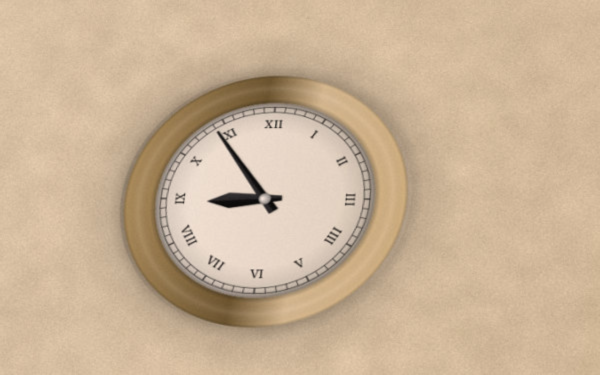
8 h 54 min
